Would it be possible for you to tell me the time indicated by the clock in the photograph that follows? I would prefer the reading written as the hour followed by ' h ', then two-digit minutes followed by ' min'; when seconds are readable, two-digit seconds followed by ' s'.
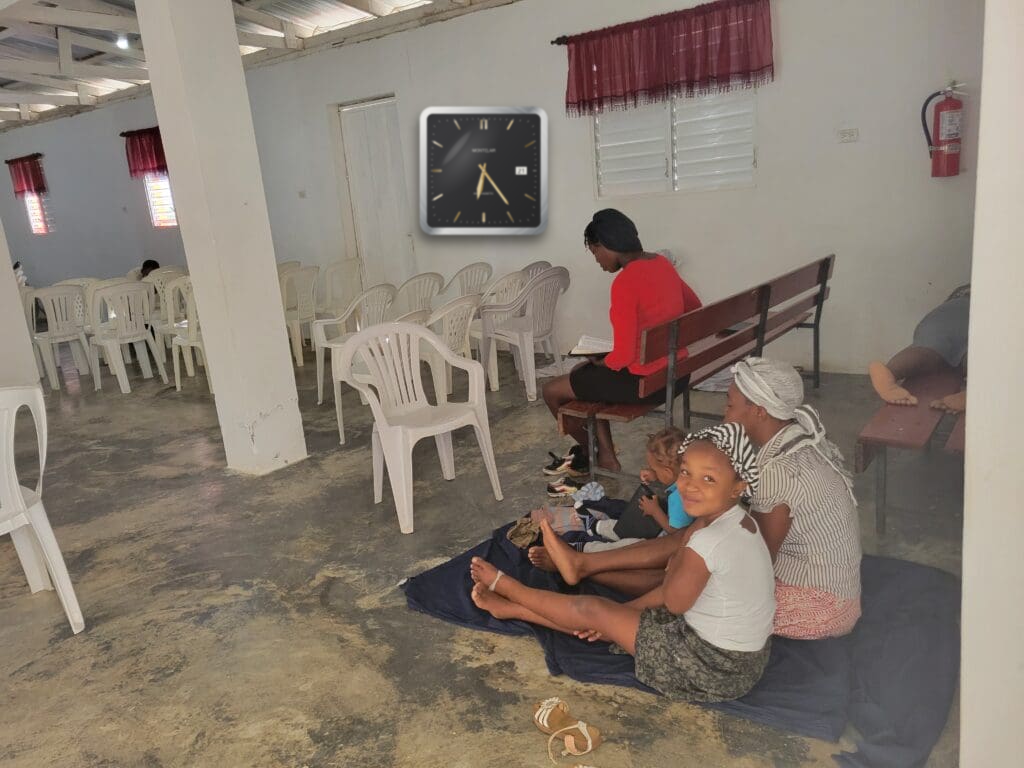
6 h 24 min
